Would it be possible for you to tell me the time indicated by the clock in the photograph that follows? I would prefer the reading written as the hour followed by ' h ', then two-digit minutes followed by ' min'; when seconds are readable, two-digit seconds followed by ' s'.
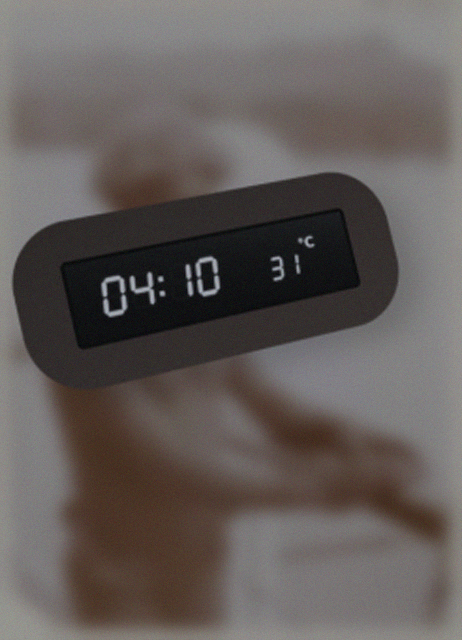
4 h 10 min
